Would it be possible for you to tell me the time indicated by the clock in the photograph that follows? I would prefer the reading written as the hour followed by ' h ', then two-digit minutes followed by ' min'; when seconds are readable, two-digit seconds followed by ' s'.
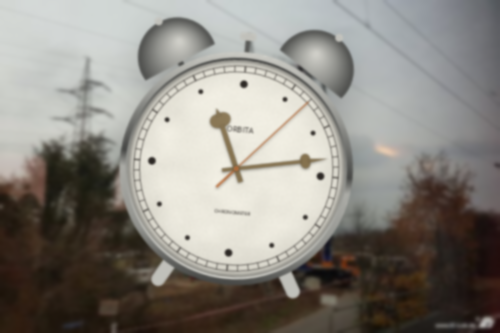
11 h 13 min 07 s
